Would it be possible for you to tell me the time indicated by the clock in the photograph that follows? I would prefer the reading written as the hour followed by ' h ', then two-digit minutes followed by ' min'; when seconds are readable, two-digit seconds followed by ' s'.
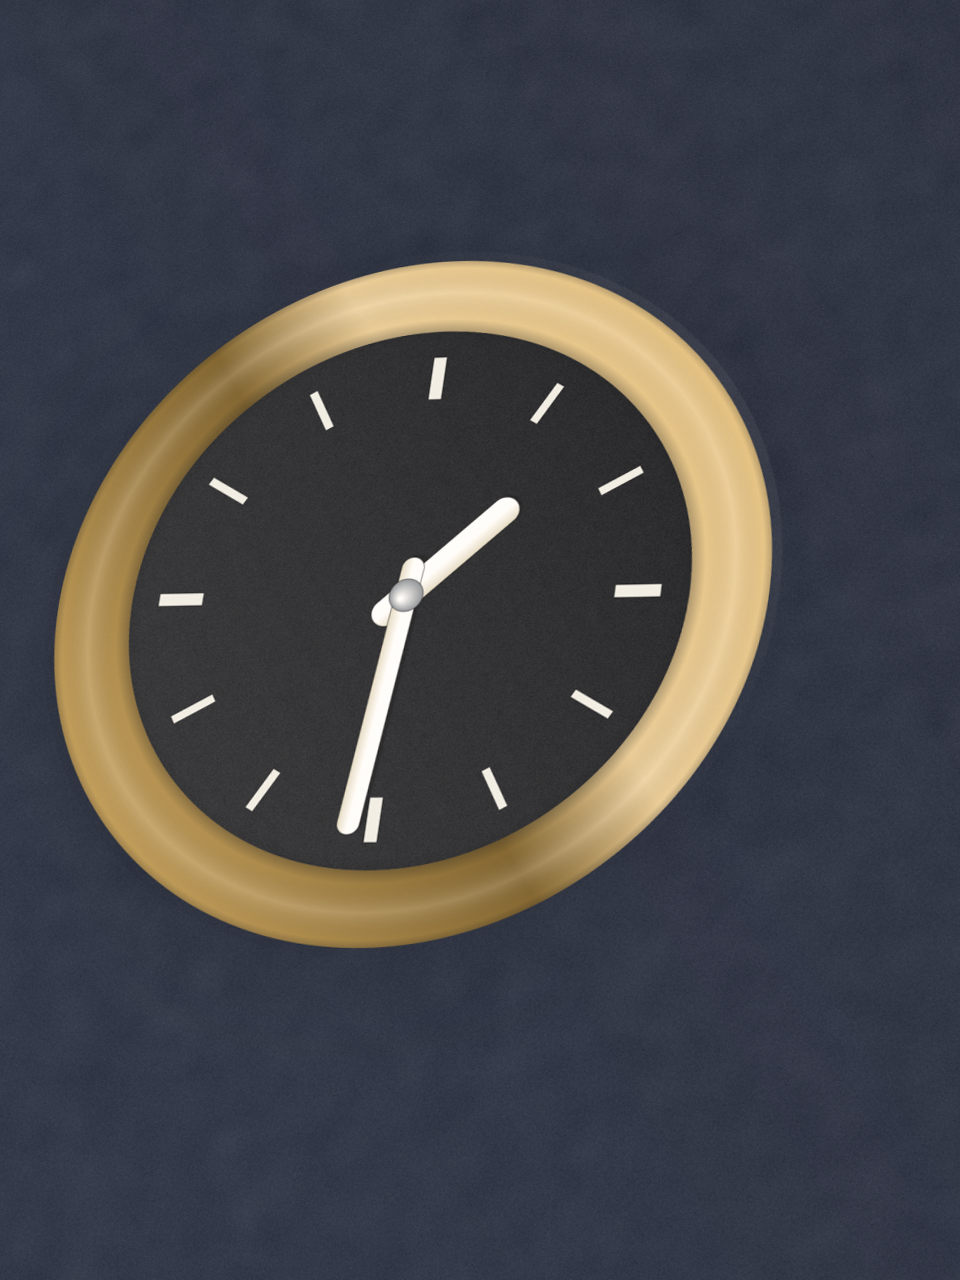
1 h 31 min
